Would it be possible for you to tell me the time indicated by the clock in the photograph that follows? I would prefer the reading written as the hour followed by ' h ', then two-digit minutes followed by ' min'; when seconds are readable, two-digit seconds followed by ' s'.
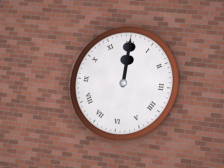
12 h 00 min
